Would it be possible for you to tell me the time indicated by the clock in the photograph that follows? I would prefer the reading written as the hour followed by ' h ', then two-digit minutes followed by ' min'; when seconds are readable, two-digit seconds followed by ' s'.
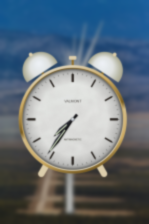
7 h 36 min
